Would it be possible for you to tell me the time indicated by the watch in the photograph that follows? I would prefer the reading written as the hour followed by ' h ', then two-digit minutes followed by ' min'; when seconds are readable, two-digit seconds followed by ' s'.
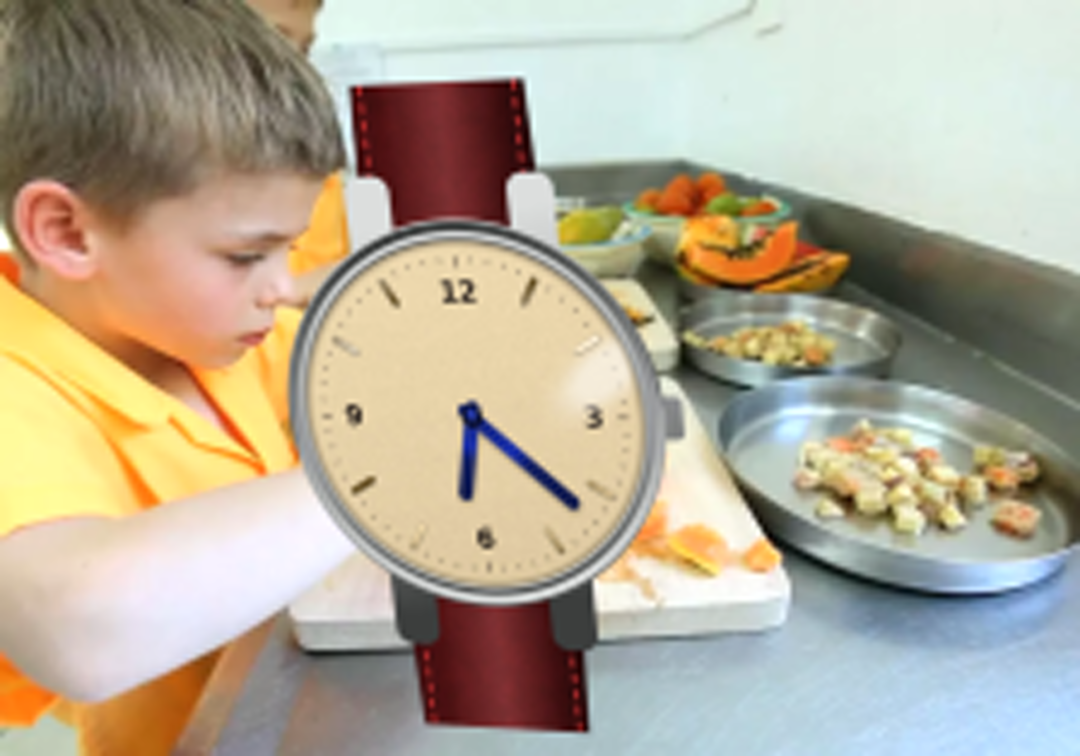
6 h 22 min
